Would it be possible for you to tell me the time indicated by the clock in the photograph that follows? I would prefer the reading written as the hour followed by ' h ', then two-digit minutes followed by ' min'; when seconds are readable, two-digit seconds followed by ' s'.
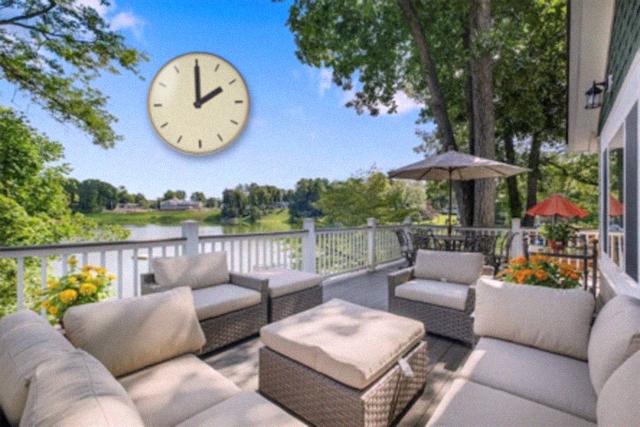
2 h 00 min
